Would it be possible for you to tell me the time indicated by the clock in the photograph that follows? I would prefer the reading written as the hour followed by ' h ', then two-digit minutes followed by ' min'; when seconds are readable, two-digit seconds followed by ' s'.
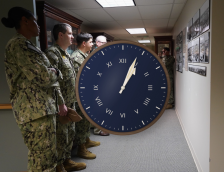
1 h 04 min
